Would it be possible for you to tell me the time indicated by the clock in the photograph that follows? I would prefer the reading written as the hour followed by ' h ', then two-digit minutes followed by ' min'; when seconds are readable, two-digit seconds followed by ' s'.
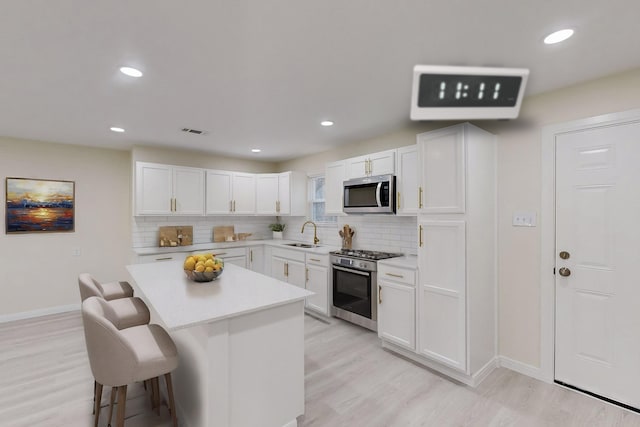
11 h 11 min
